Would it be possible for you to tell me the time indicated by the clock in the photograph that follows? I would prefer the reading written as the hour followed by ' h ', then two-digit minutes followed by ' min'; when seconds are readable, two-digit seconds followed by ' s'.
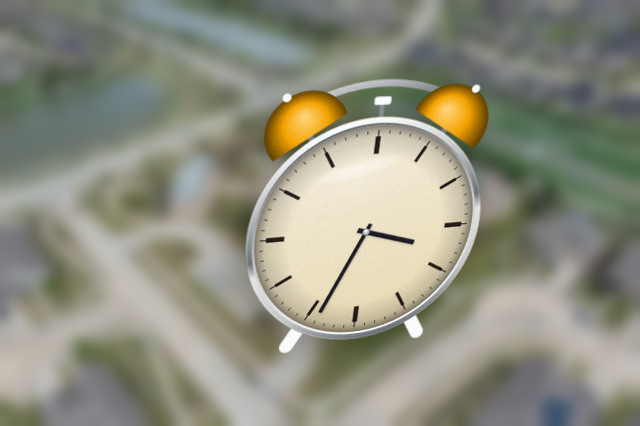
3 h 34 min
